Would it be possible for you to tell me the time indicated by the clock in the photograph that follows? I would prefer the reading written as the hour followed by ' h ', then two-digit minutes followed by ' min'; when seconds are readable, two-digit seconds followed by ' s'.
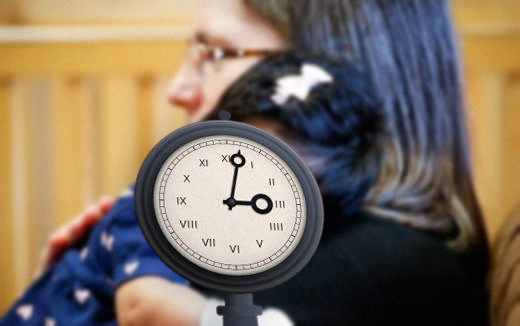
3 h 02 min
